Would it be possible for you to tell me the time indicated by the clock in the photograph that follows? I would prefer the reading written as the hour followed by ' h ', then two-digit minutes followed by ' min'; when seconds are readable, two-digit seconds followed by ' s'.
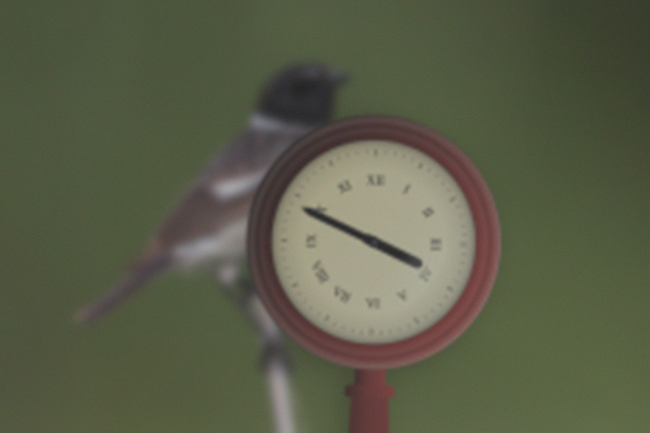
3 h 49 min
